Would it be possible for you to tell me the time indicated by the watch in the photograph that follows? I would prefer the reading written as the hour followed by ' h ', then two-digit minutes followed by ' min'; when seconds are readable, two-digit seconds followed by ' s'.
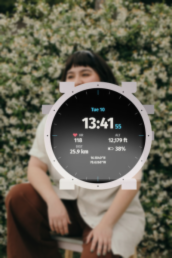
13 h 41 min
